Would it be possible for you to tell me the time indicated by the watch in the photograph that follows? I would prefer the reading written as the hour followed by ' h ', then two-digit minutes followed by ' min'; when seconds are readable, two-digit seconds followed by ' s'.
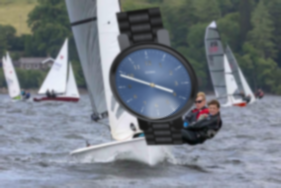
3 h 49 min
